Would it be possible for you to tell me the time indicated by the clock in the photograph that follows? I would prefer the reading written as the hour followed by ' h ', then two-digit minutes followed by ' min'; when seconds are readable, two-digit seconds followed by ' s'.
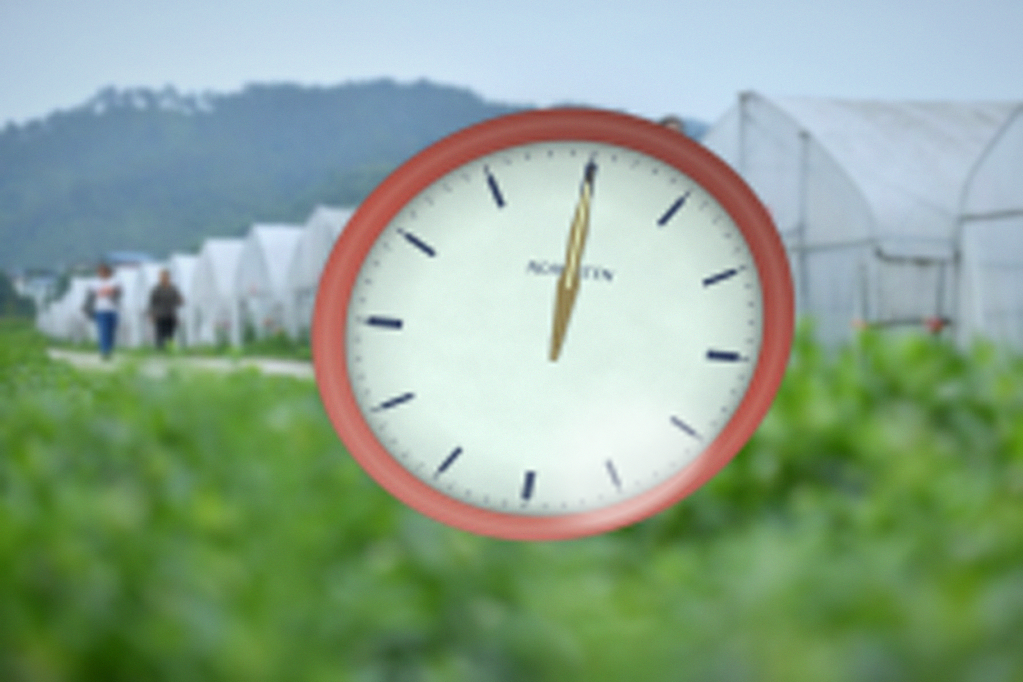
12 h 00 min
